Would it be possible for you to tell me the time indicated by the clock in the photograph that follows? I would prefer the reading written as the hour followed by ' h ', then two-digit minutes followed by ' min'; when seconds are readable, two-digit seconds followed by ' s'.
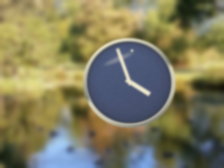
3 h 56 min
